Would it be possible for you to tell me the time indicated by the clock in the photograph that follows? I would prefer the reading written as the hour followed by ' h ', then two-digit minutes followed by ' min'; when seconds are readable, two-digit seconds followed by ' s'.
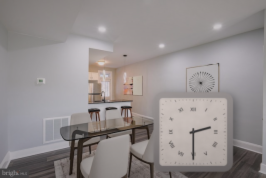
2 h 30 min
